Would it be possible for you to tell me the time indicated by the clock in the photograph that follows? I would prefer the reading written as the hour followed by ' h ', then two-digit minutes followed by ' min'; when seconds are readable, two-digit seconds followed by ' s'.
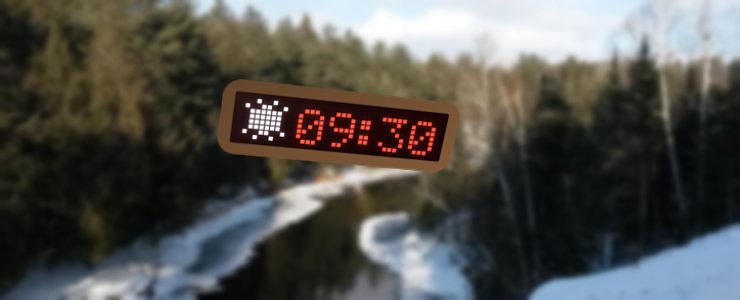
9 h 30 min
